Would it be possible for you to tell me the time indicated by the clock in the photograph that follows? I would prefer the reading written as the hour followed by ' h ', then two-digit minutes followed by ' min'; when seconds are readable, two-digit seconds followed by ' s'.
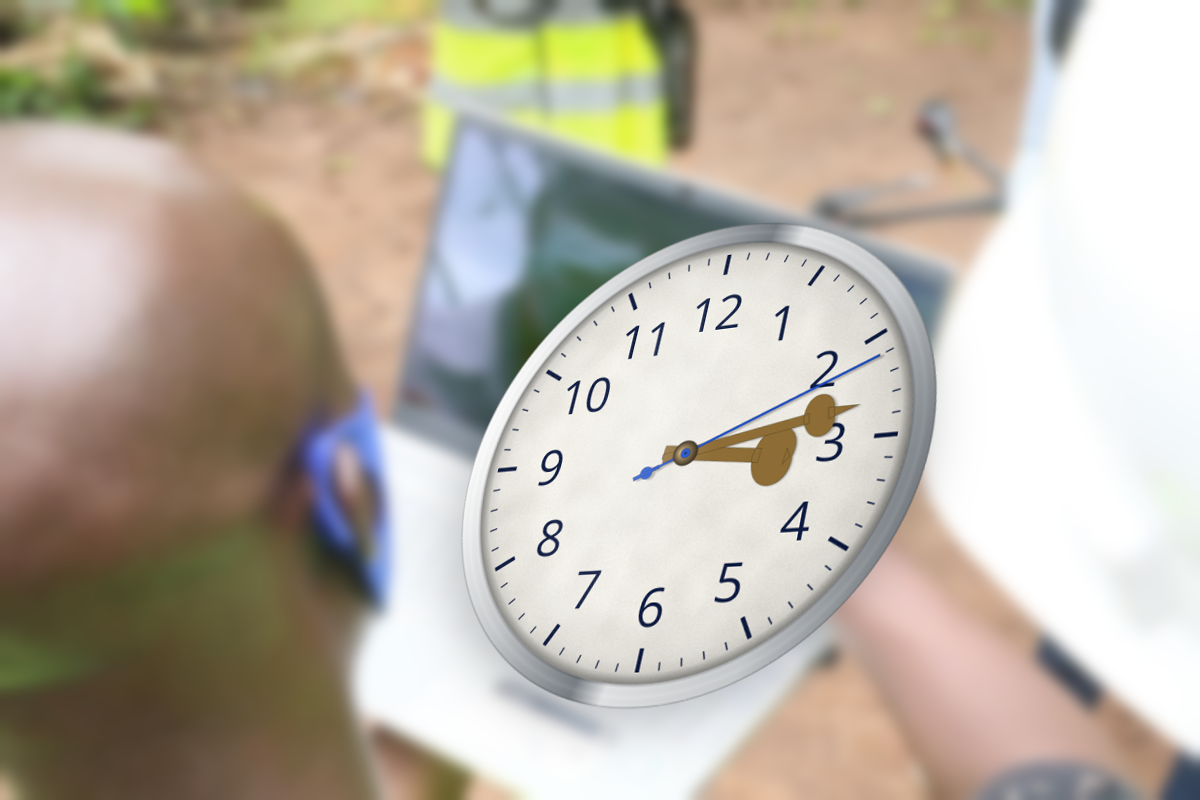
3 h 13 min 11 s
